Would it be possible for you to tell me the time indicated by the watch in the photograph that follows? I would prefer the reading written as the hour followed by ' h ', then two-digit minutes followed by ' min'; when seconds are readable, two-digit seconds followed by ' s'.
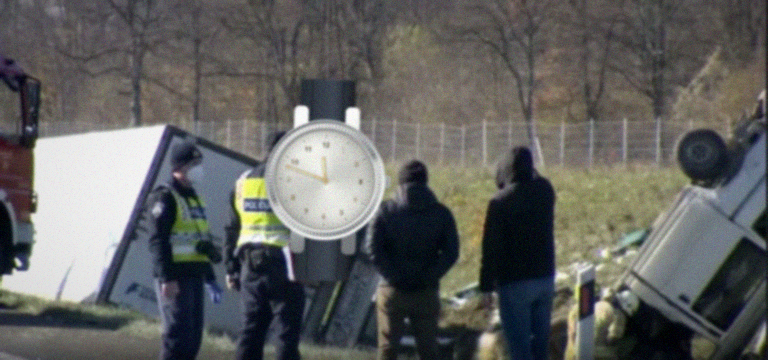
11 h 48 min
